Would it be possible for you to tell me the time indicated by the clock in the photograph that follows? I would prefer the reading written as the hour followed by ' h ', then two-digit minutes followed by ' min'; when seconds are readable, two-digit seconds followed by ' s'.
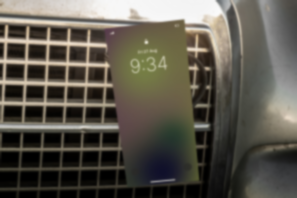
9 h 34 min
